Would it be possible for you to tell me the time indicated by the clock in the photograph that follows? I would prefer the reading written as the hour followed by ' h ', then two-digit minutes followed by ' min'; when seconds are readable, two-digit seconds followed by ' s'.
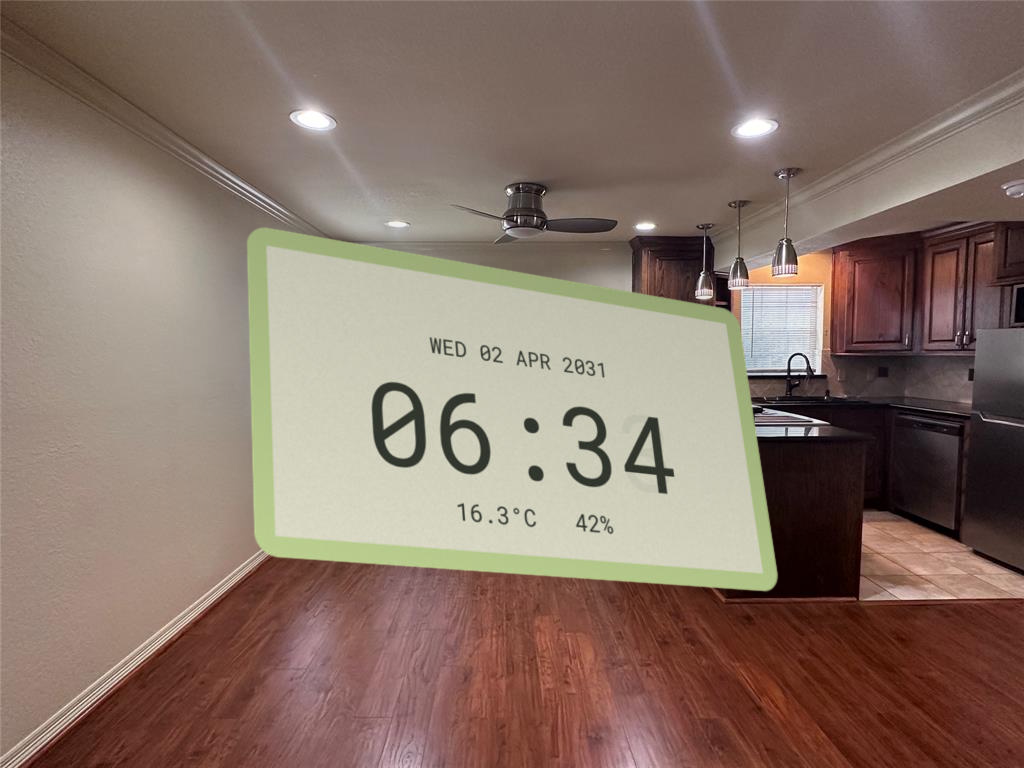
6 h 34 min
